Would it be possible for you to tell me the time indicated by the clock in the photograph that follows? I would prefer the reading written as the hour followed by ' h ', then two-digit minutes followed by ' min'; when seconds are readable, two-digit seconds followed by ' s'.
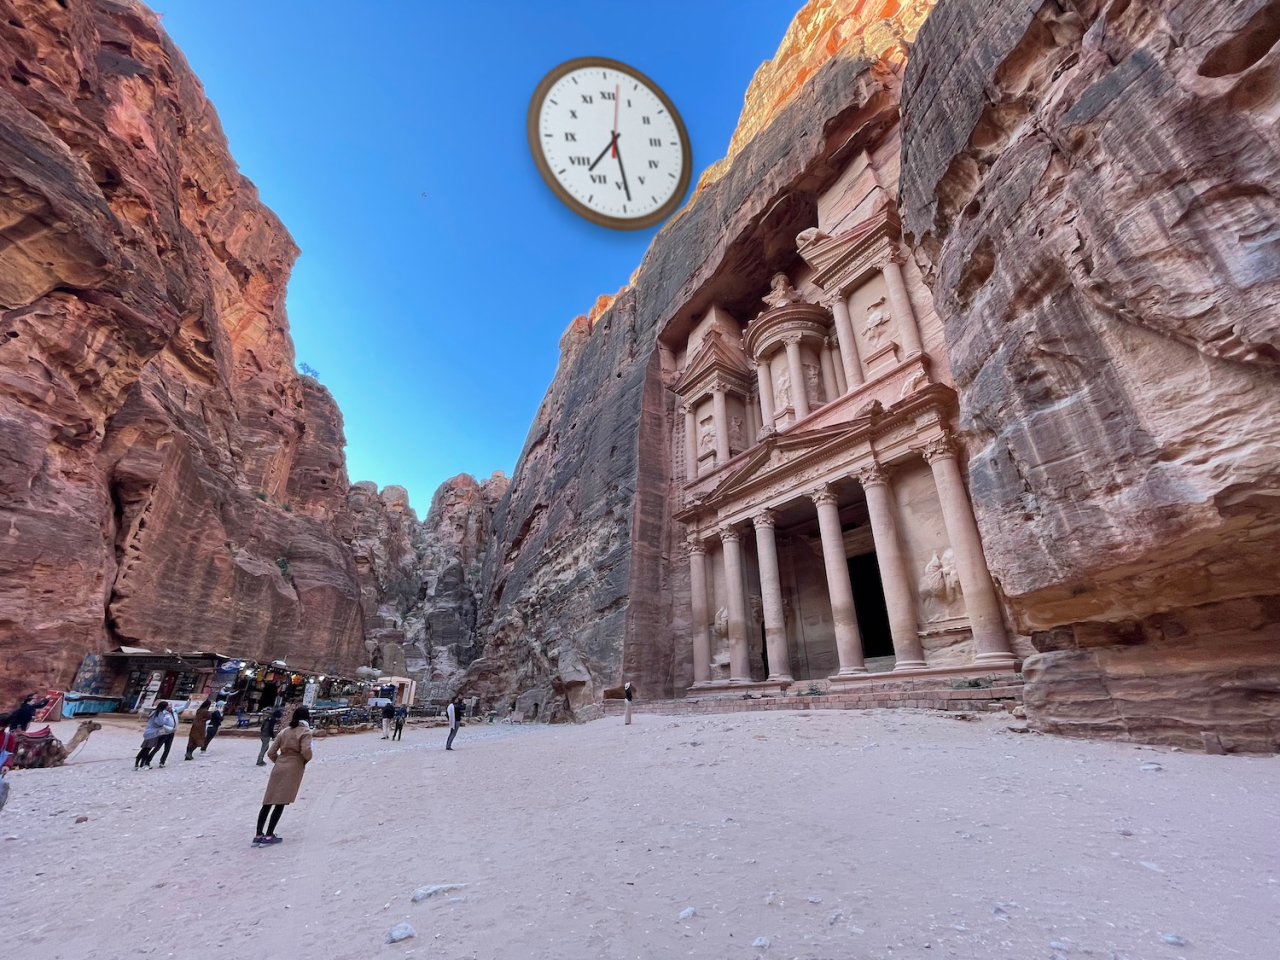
7 h 29 min 02 s
